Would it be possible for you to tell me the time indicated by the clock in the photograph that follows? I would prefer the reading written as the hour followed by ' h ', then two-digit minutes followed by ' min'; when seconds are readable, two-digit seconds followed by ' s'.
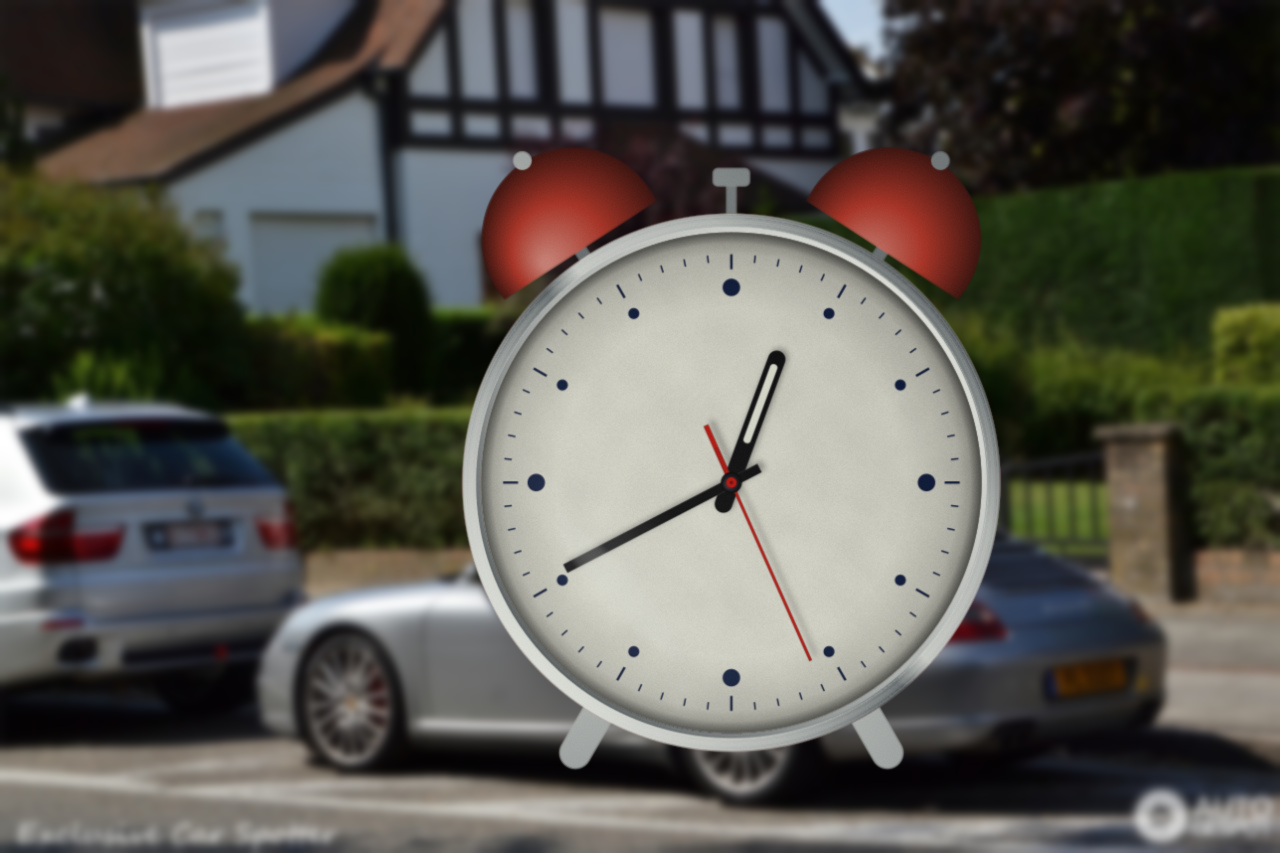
12 h 40 min 26 s
